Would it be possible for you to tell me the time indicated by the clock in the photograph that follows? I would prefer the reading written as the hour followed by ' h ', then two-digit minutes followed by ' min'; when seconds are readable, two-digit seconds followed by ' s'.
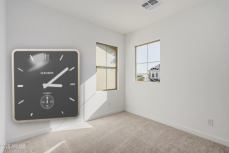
3 h 09 min
